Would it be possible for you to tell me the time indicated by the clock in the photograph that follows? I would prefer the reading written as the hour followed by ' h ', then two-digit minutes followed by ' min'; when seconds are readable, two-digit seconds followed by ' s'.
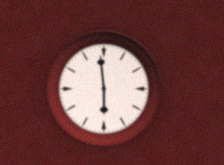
5 h 59 min
